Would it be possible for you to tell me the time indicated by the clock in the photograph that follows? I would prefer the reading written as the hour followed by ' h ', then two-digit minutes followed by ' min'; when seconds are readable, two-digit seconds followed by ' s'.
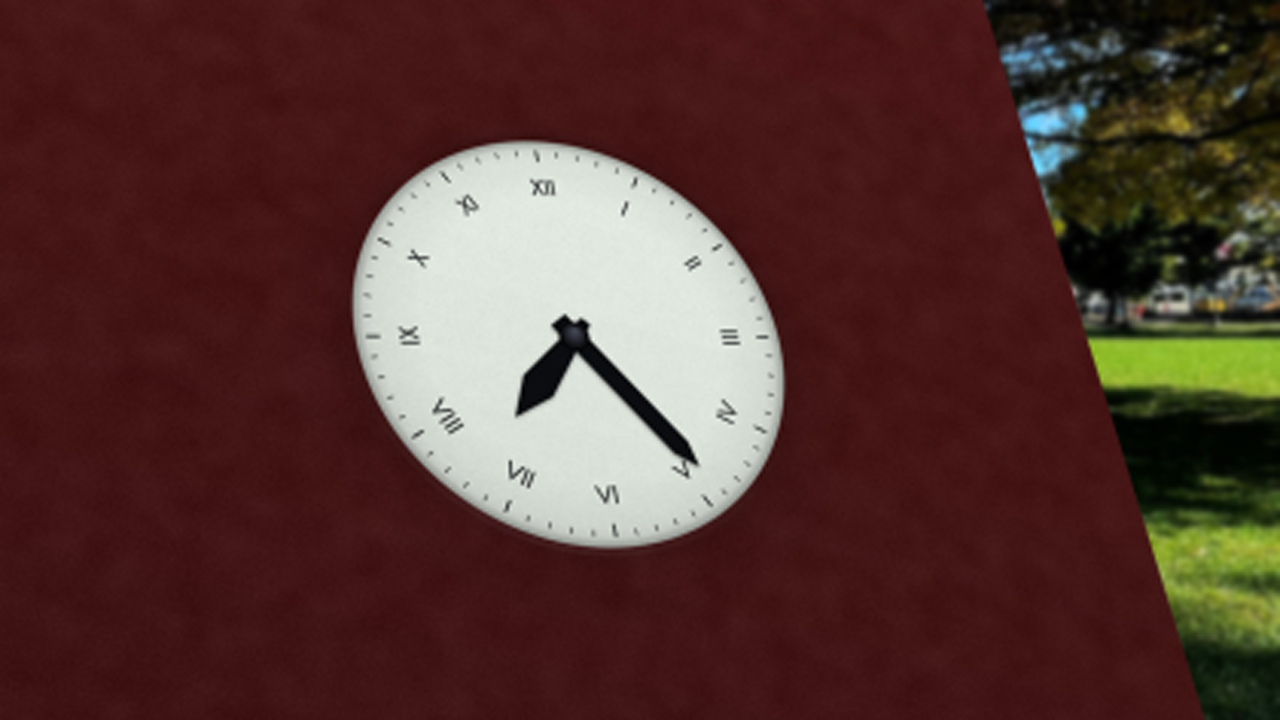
7 h 24 min
